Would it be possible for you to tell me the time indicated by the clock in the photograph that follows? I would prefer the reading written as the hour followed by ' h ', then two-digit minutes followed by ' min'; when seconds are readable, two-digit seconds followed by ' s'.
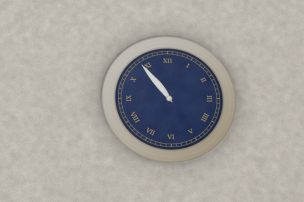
10 h 54 min
